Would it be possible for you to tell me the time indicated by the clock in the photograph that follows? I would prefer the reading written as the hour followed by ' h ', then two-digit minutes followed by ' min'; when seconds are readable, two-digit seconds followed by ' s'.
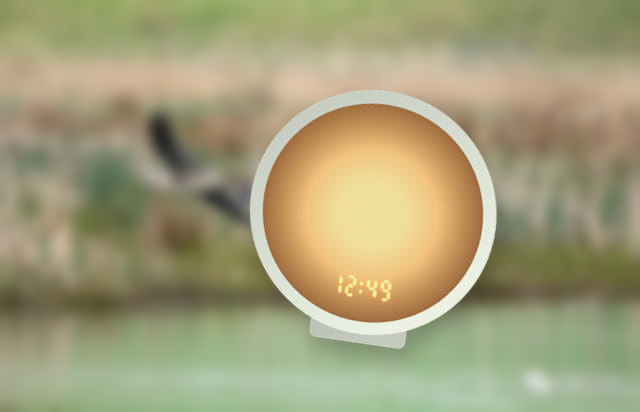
12 h 49 min
